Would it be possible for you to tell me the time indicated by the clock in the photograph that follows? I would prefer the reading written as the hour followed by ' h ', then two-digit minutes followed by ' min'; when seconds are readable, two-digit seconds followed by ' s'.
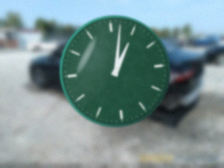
1 h 02 min
